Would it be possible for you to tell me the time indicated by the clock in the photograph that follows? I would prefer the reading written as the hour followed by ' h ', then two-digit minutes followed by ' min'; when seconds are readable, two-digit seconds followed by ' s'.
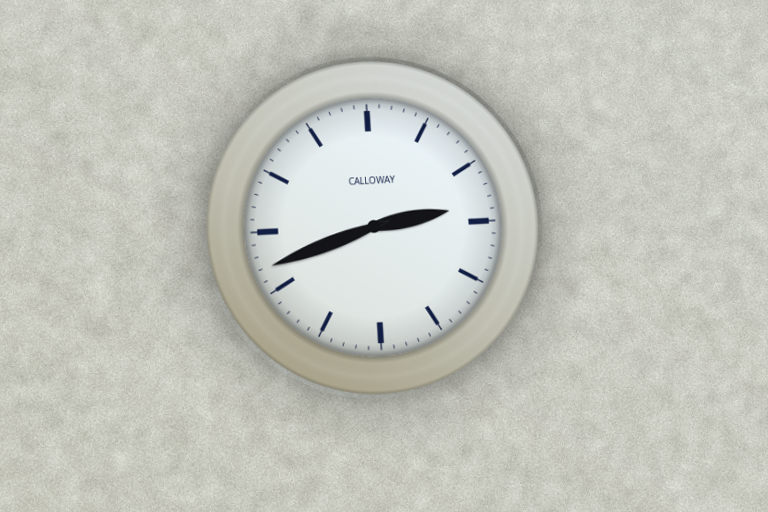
2 h 42 min
